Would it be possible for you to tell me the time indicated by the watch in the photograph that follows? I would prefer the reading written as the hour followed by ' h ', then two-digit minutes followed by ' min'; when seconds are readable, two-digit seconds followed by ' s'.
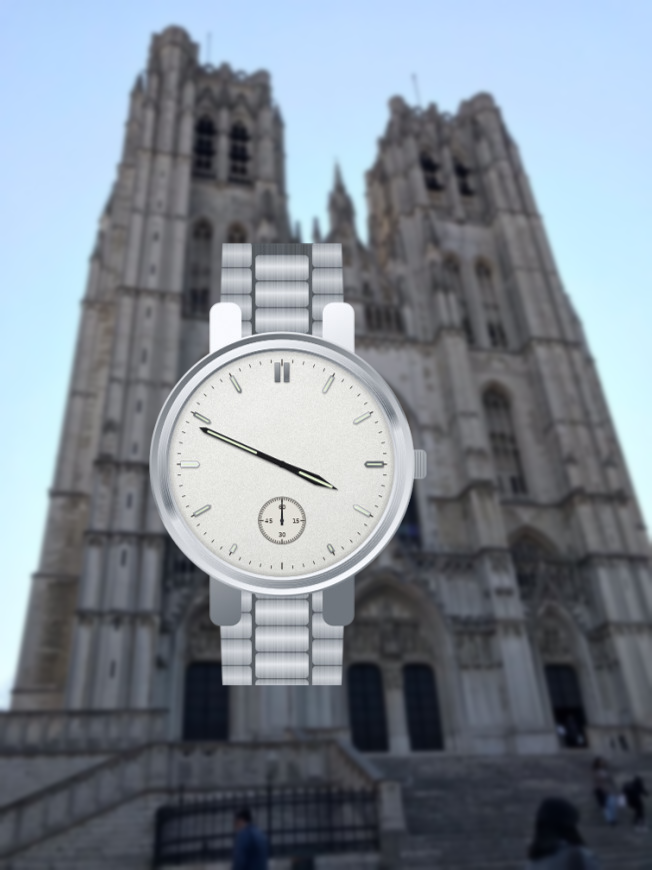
3 h 49 min
